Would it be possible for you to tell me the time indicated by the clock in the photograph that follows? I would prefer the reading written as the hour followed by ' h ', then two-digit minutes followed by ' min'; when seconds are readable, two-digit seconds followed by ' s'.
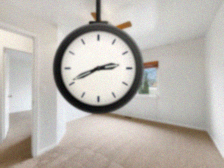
2 h 41 min
